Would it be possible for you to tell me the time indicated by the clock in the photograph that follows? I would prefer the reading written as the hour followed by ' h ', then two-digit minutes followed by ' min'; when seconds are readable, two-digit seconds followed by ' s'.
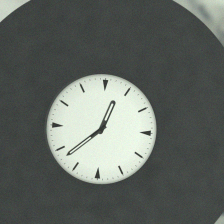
12 h 38 min
